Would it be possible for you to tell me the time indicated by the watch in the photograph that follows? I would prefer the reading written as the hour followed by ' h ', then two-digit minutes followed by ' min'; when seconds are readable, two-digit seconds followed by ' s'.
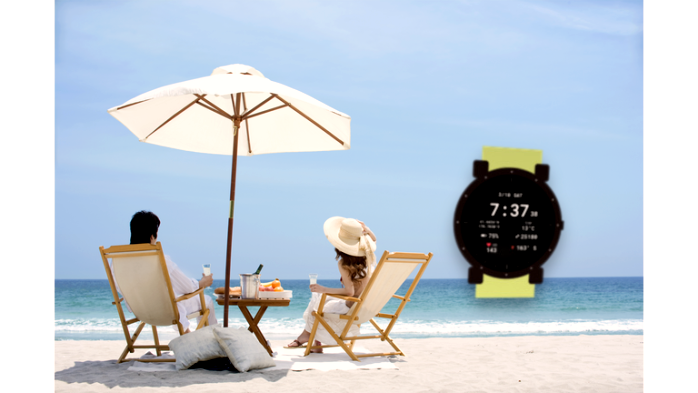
7 h 37 min
